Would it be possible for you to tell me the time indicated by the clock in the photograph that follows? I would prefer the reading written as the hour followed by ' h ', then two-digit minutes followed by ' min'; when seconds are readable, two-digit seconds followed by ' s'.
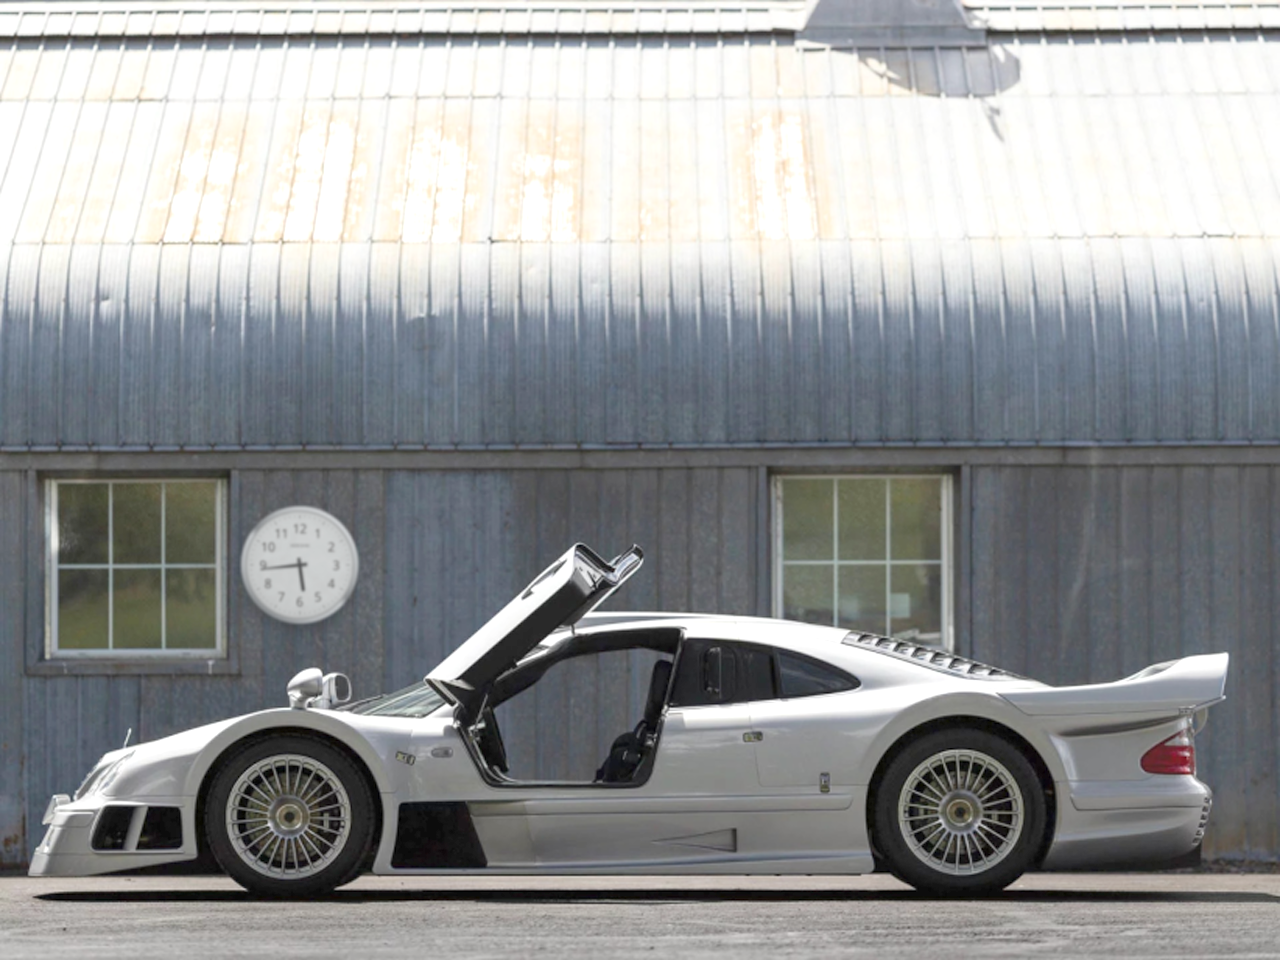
5 h 44 min
